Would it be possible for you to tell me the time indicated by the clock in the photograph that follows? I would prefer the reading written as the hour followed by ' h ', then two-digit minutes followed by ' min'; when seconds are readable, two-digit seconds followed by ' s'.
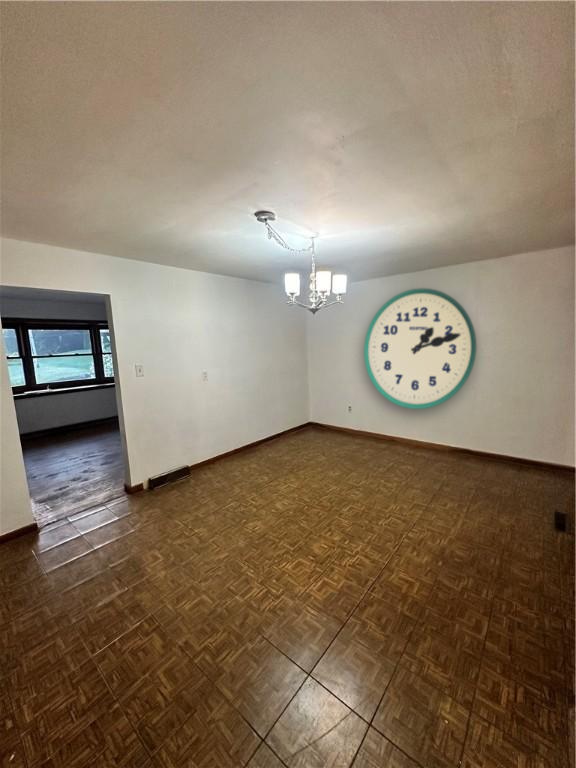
1 h 12 min
